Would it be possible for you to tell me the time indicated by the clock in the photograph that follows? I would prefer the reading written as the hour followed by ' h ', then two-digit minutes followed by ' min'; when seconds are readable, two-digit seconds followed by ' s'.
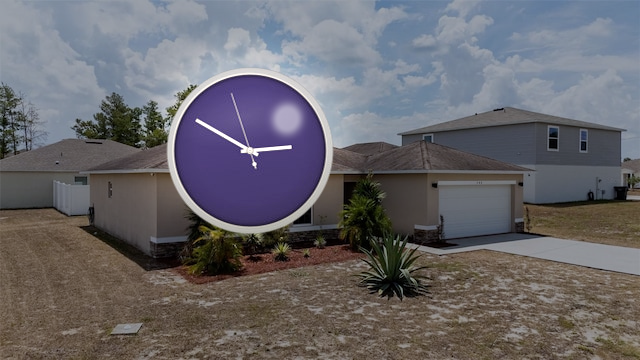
2 h 49 min 57 s
